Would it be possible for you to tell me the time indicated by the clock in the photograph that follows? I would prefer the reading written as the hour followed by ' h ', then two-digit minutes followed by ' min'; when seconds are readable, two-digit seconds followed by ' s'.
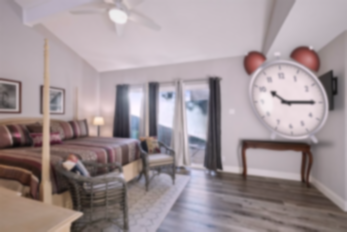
10 h 15 min
